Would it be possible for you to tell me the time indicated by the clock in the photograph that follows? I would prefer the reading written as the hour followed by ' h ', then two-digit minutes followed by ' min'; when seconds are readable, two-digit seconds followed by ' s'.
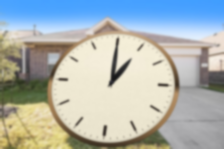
1 h 00 min
